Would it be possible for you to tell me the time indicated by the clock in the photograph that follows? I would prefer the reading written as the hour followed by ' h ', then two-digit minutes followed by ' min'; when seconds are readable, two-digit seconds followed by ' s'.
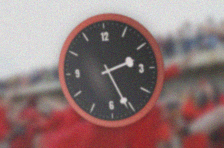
2 h 26 min
